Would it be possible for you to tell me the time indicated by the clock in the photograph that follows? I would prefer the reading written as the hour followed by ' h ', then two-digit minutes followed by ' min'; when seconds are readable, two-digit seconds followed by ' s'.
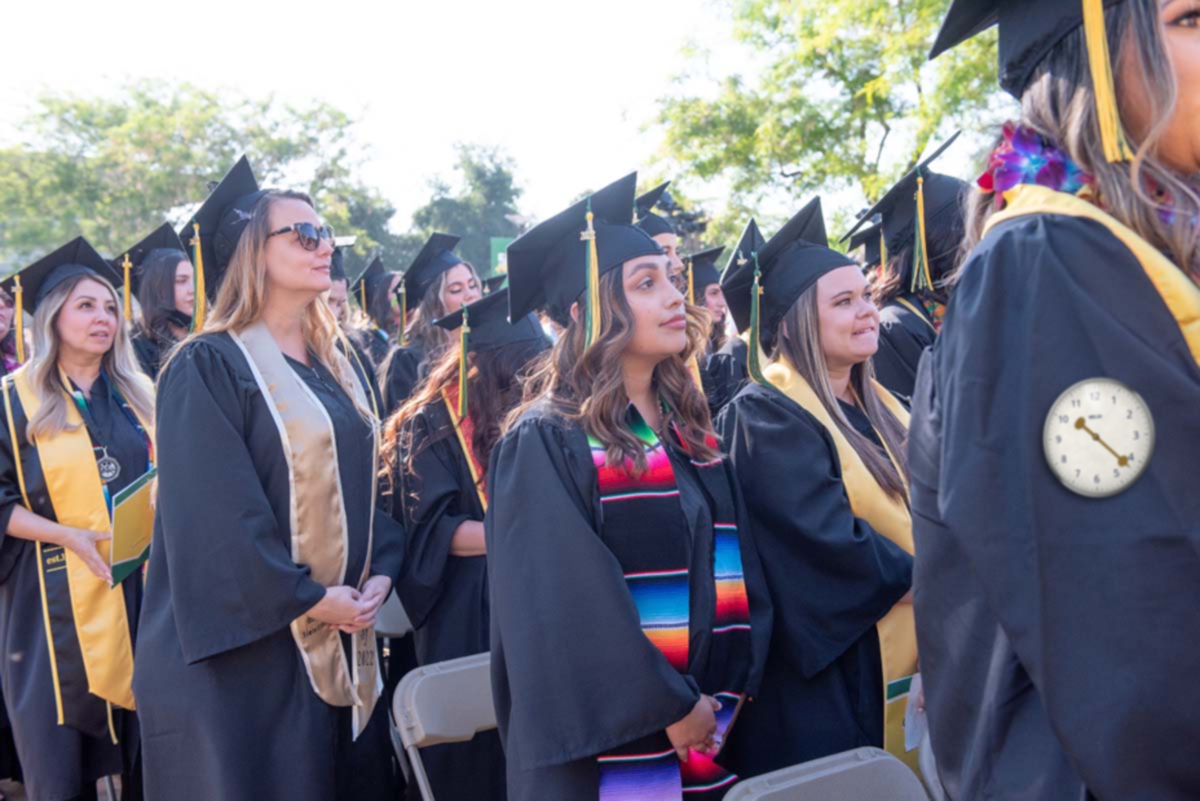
10 h 22 min
